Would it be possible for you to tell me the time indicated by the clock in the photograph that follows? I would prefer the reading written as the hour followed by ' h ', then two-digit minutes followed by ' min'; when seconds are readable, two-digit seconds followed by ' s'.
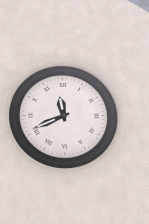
11 h 41 min
